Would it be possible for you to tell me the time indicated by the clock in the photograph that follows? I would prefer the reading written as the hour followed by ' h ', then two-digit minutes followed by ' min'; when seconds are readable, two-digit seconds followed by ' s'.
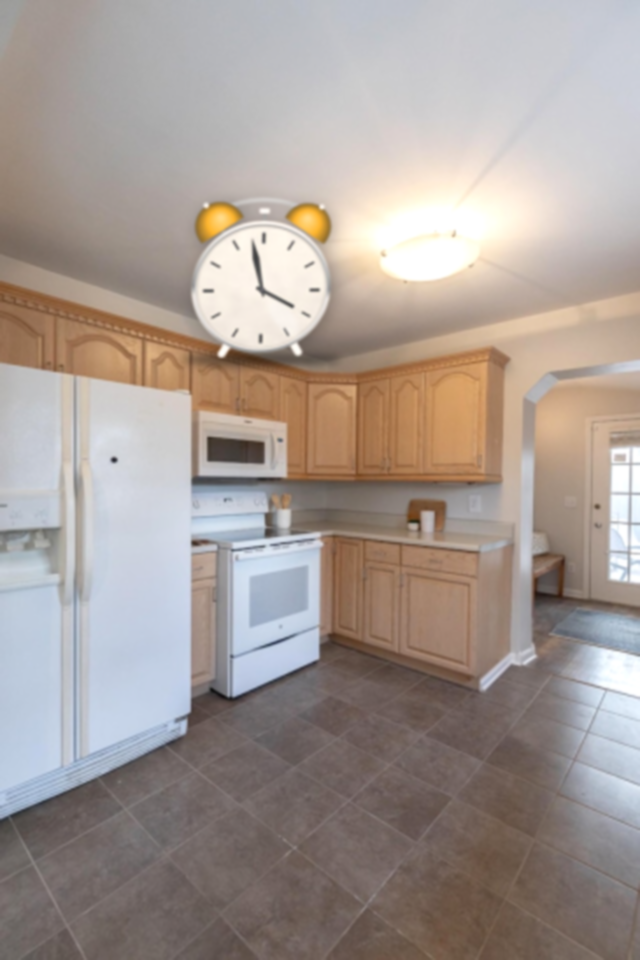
3 h 58 min
